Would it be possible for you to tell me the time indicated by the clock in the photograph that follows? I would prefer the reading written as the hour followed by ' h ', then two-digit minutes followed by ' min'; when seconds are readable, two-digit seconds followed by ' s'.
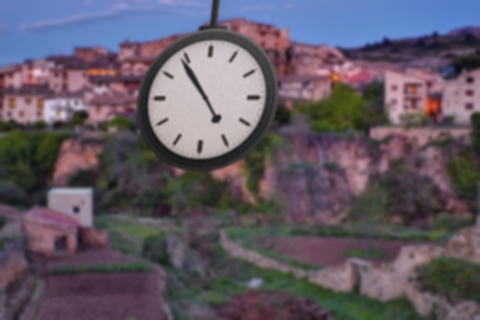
4 h 54 min
